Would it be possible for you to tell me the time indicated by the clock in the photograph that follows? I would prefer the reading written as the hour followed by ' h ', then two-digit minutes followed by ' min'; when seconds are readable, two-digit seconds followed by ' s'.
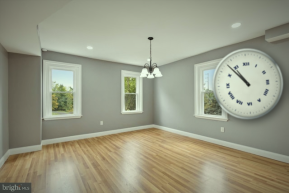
10 h 53 min
